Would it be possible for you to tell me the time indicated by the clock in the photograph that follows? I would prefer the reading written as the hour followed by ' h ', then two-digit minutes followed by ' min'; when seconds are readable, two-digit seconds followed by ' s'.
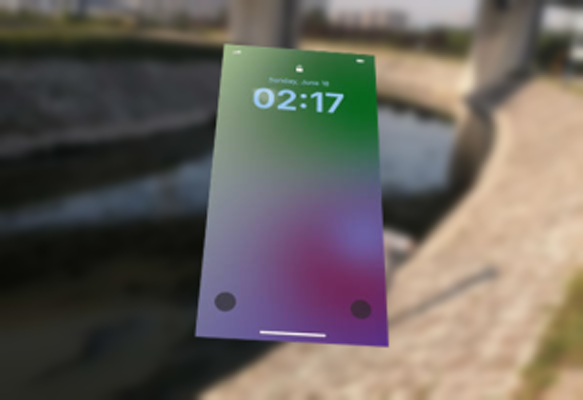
2 h 17 min
